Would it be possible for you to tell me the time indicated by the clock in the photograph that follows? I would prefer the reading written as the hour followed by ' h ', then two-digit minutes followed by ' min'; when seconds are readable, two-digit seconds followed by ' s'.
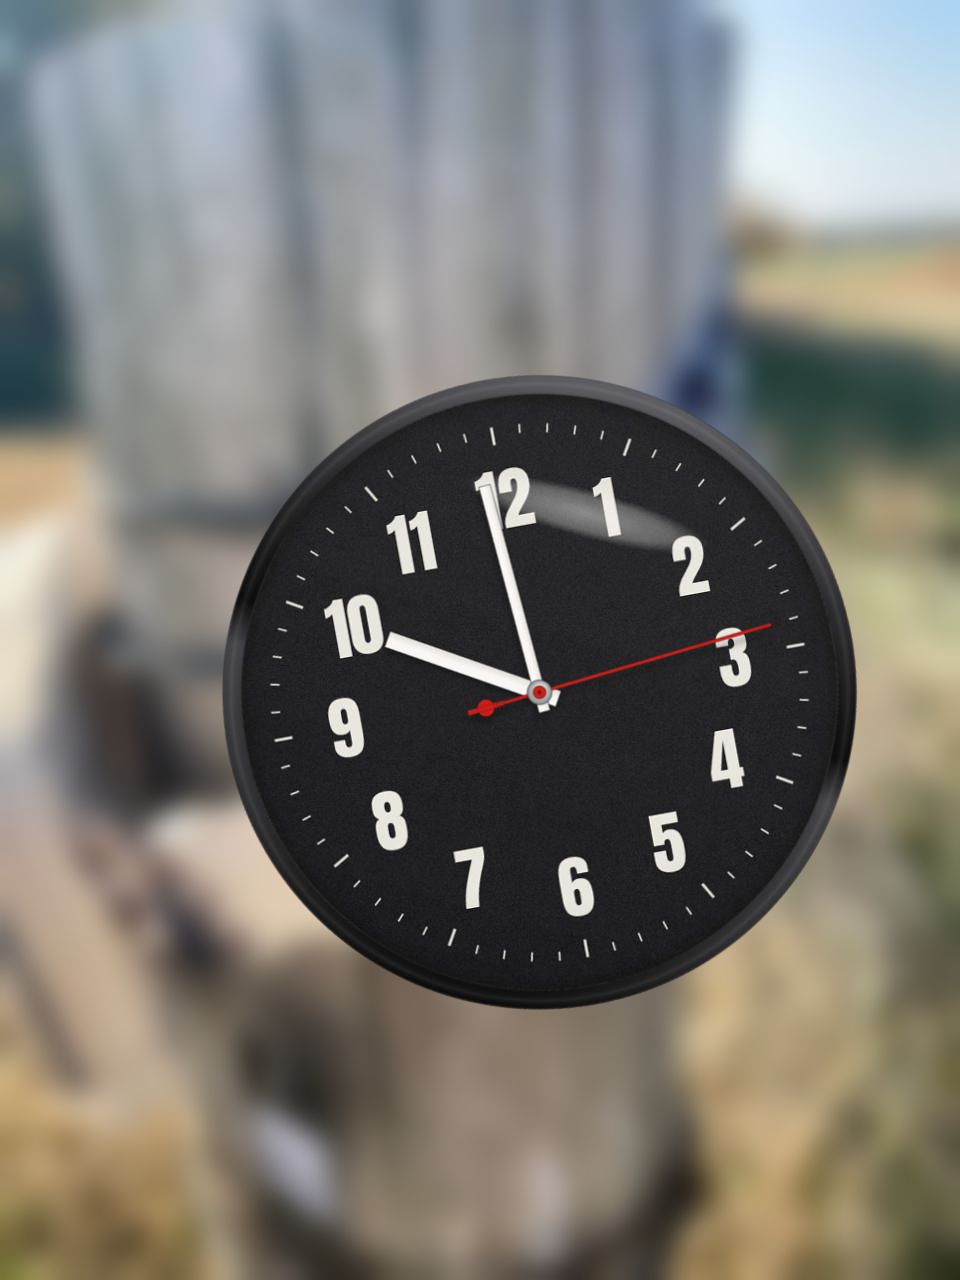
9 h 59 min 14 s
